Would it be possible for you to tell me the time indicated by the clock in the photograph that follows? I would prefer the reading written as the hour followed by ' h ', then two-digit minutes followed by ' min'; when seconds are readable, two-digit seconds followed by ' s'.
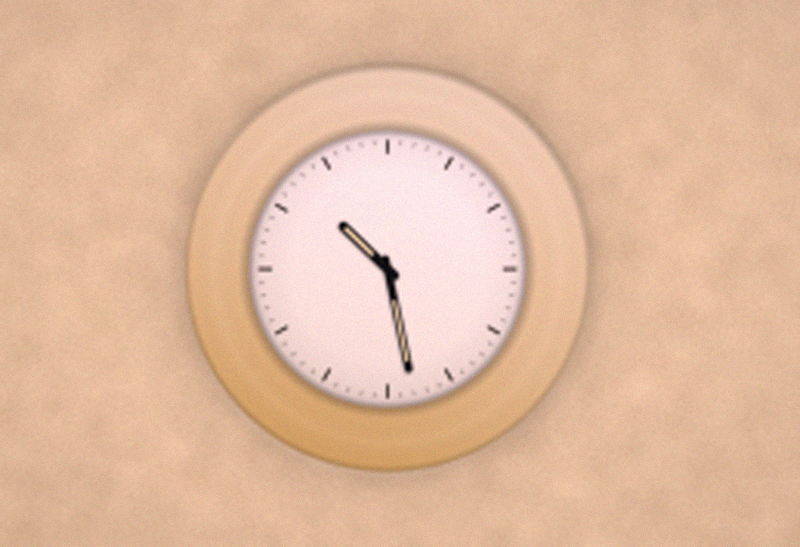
10 h 28 min
